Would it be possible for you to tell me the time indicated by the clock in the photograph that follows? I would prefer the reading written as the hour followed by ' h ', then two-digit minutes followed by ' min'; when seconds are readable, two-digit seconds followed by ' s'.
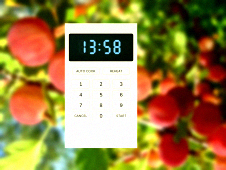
13 h 58 min
